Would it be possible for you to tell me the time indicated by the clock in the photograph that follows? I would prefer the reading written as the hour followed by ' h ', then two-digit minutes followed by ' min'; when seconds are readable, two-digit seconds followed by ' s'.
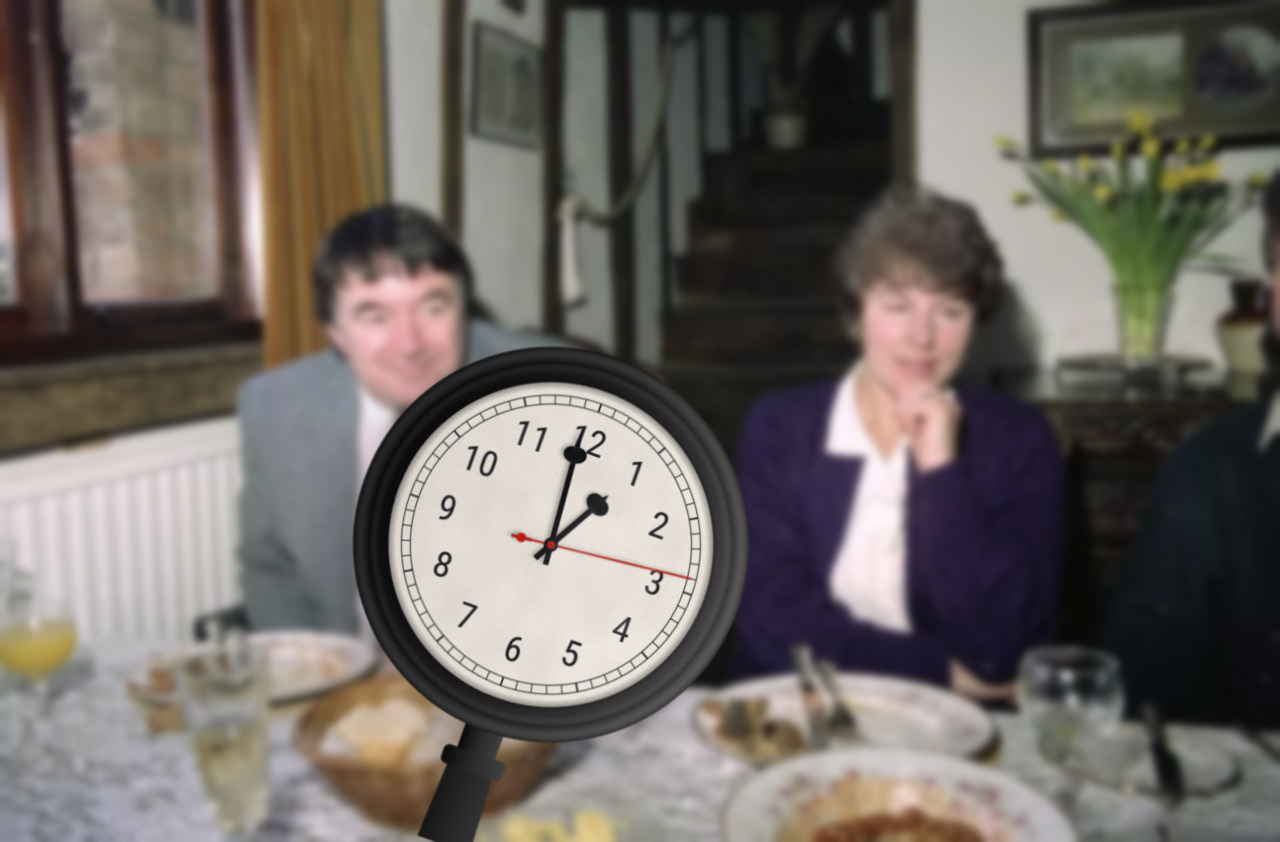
12 h 59 min 14 s
